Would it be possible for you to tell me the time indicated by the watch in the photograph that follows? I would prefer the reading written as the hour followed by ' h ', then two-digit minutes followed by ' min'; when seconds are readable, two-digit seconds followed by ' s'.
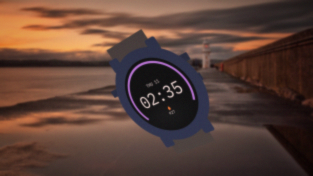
2 h 35 min
